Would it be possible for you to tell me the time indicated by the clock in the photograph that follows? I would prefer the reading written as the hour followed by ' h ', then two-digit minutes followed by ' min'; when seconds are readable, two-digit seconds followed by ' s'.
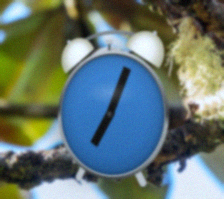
7 h 04 min
